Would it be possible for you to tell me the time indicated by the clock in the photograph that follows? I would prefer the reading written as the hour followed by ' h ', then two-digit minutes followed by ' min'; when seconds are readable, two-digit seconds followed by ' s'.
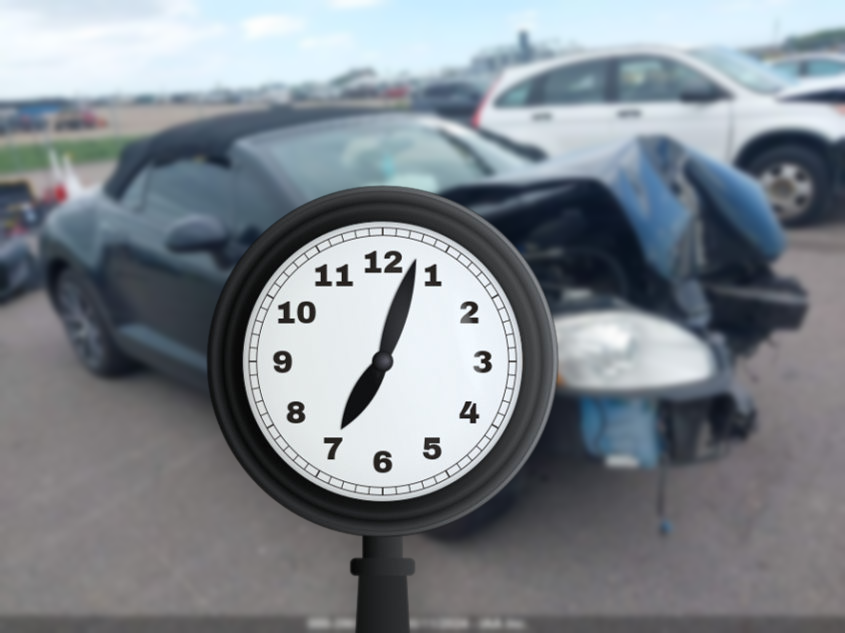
7 h 03 min
